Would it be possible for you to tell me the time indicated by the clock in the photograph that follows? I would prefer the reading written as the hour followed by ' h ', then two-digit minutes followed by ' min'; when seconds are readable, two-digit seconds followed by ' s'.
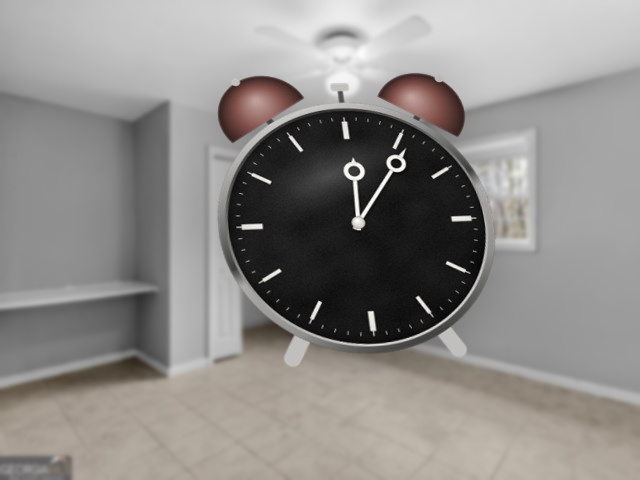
12 h 06 min
